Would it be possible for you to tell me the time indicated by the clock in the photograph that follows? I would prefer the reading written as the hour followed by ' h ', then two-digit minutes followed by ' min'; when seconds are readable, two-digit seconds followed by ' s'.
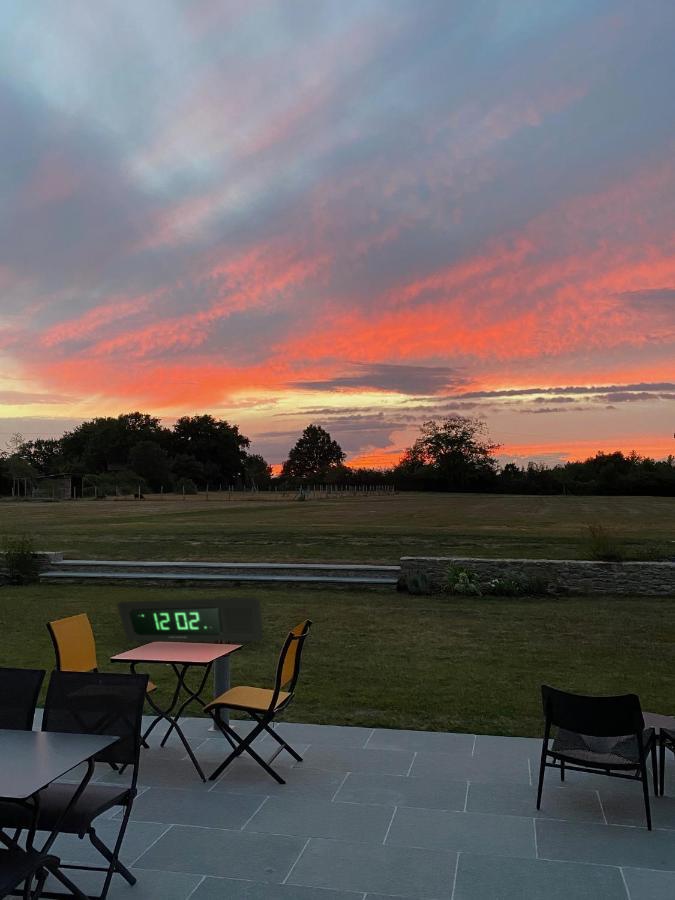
12 h 02 min
